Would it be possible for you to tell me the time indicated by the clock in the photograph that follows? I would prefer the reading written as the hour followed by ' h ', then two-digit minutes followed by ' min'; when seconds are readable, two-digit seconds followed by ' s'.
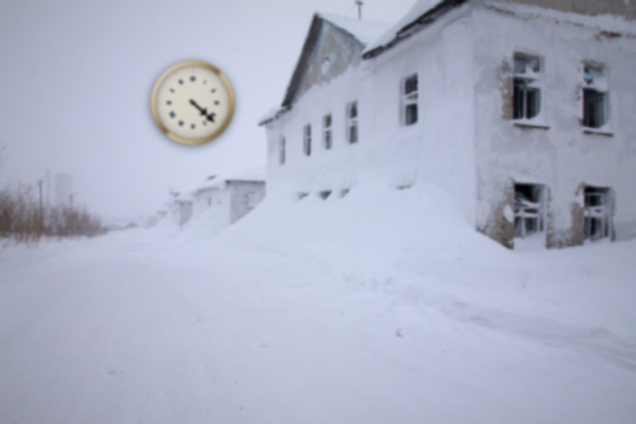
4 h 22 min
